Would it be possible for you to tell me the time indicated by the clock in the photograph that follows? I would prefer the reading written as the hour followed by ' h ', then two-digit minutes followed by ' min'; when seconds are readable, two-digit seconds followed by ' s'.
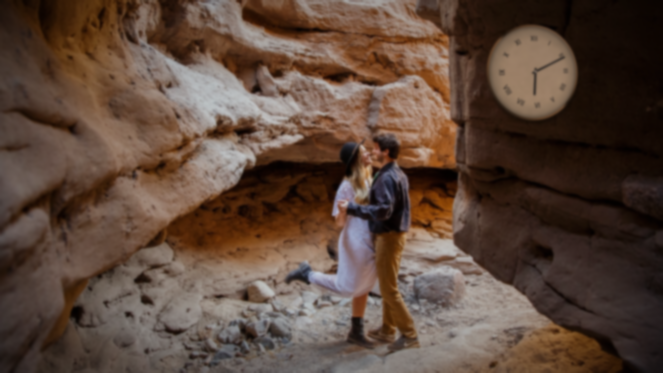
6 h 11 min
